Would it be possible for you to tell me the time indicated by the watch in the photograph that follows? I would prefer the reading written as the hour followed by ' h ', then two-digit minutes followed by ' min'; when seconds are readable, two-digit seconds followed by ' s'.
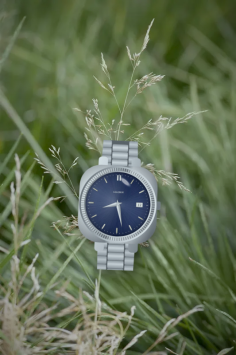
8 h 28 min
